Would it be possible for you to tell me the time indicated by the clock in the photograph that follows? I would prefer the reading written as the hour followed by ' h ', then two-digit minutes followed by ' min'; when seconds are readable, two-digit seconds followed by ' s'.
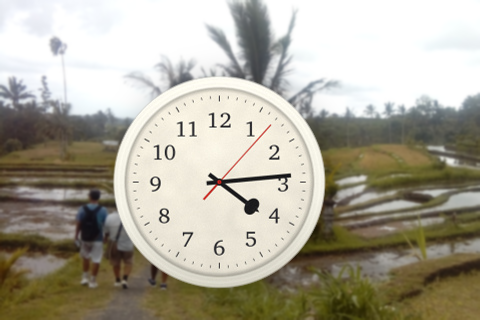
4 h 14 min 07 s
